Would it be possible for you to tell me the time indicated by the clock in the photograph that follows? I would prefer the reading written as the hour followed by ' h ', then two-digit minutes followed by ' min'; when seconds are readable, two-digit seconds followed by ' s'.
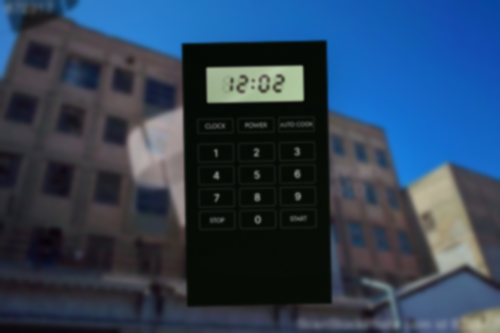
12 h 02 min
